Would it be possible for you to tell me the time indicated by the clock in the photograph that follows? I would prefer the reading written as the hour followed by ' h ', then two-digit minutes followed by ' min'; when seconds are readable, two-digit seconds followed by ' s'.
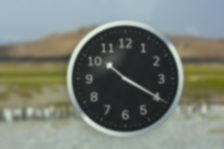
10 h 20 min
